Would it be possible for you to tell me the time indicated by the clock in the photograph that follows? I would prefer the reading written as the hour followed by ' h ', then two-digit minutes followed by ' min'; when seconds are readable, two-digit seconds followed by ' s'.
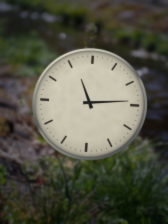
11 h 14 min
